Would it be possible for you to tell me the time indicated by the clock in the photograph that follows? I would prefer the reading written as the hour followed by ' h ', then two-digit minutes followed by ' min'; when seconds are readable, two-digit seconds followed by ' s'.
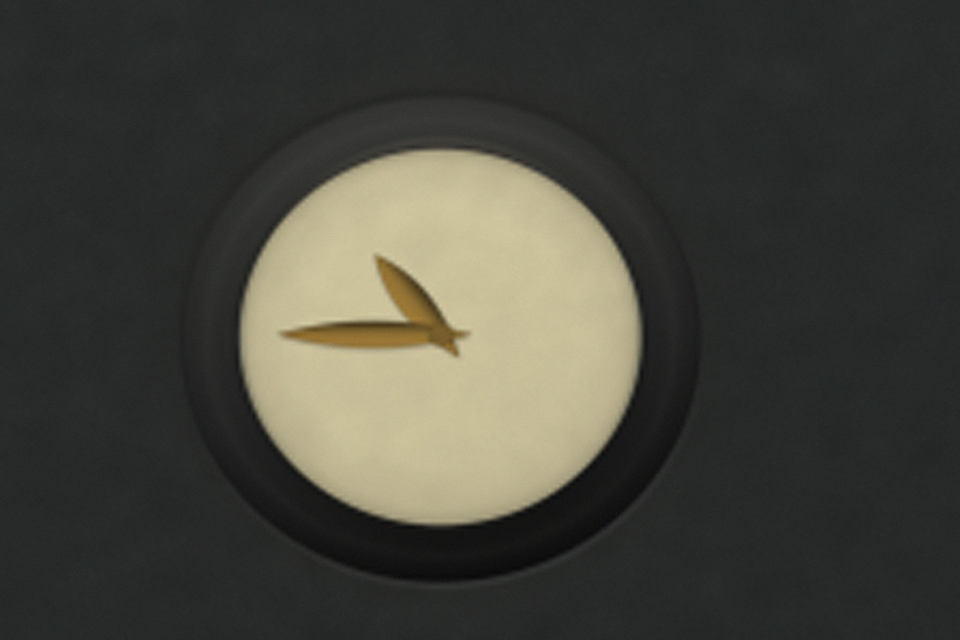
10 h 45 min
